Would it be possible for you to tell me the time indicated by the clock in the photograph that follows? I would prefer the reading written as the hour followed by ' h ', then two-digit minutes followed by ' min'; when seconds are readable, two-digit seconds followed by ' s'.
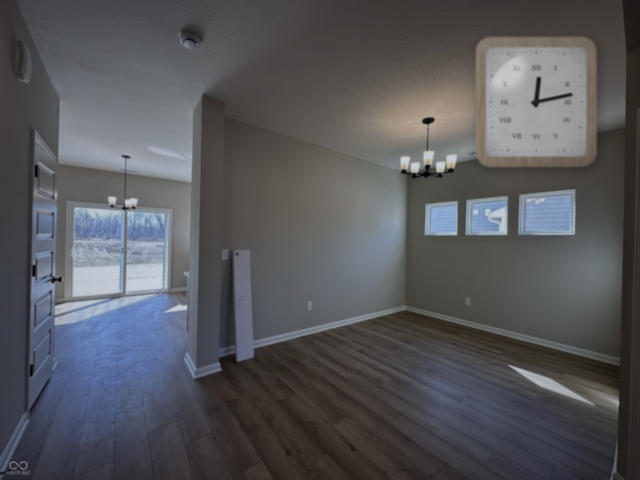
12 h 13 min
